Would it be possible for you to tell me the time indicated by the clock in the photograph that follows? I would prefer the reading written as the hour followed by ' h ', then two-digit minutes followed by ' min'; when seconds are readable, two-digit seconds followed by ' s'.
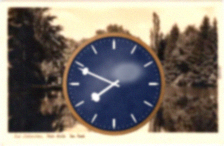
7 h 49 min
